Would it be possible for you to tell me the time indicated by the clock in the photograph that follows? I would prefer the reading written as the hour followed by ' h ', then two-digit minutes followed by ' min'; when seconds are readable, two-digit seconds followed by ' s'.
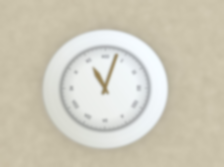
11 h 03 min
